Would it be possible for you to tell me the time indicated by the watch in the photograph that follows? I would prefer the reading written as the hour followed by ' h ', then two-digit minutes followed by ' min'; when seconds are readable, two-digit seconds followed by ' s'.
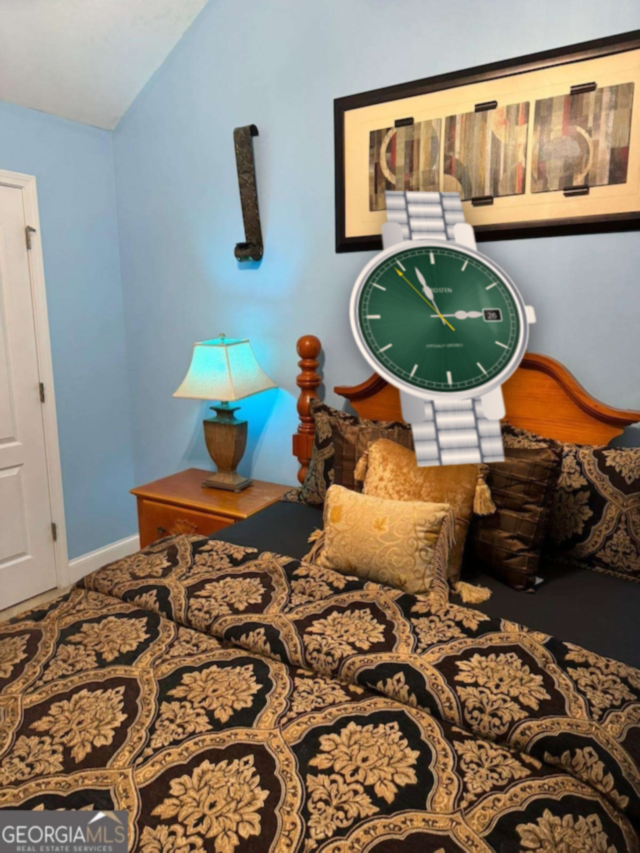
2 h 56 min 54 s
